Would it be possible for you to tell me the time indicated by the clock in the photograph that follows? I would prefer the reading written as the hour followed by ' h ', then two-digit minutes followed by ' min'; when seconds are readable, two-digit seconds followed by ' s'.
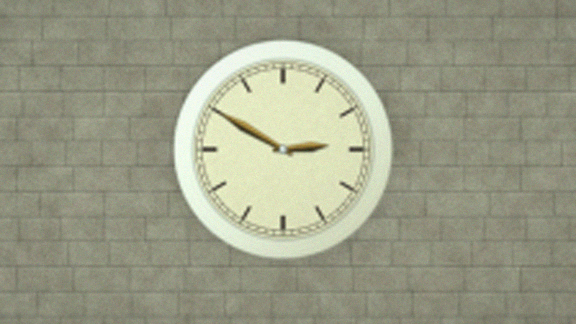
2 h 50 min
